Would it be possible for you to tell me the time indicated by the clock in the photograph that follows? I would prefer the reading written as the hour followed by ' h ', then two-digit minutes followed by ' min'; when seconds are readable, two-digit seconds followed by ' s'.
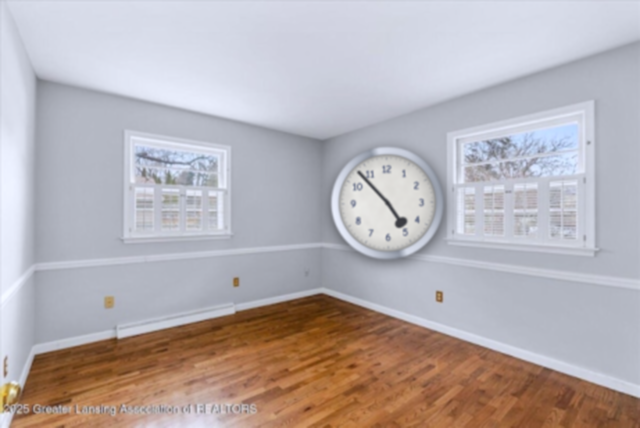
4 h 53 min
